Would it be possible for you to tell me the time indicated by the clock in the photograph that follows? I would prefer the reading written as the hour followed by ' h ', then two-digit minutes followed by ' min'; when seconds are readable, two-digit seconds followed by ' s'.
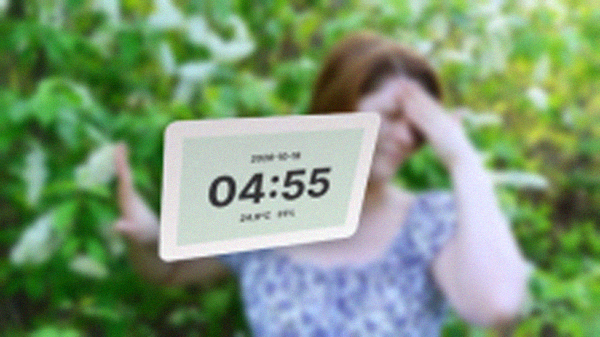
4 h 55 min
